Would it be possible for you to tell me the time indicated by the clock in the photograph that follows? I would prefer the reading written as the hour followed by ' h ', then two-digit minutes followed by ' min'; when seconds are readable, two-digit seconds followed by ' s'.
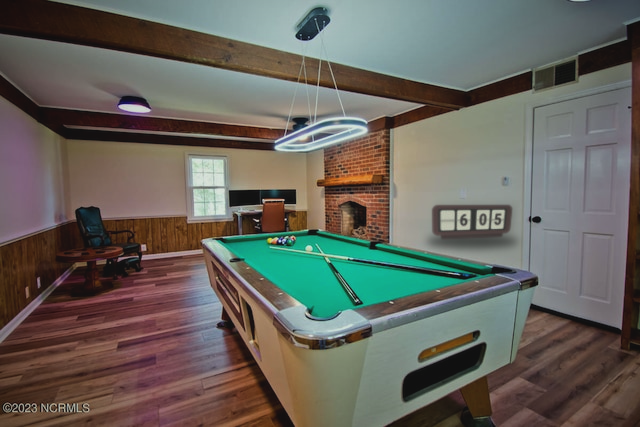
6 h 05 min
